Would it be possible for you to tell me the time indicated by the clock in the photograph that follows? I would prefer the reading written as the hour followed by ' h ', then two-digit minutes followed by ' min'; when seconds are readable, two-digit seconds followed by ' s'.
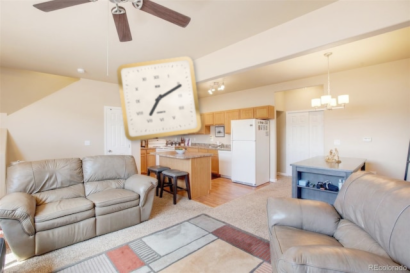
7 h 11 min
